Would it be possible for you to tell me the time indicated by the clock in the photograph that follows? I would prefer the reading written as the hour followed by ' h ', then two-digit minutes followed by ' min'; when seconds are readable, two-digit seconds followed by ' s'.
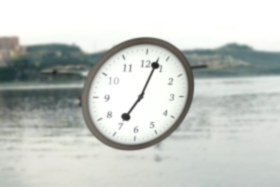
7 h 03 min
